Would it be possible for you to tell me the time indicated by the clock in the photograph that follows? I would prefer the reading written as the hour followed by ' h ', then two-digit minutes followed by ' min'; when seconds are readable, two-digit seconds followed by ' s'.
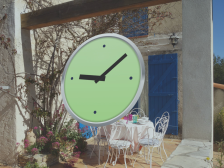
9 h 08 min
